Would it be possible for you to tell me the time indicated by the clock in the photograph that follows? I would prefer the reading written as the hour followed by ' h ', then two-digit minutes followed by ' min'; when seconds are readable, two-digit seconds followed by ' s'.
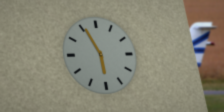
5 h 56 min
